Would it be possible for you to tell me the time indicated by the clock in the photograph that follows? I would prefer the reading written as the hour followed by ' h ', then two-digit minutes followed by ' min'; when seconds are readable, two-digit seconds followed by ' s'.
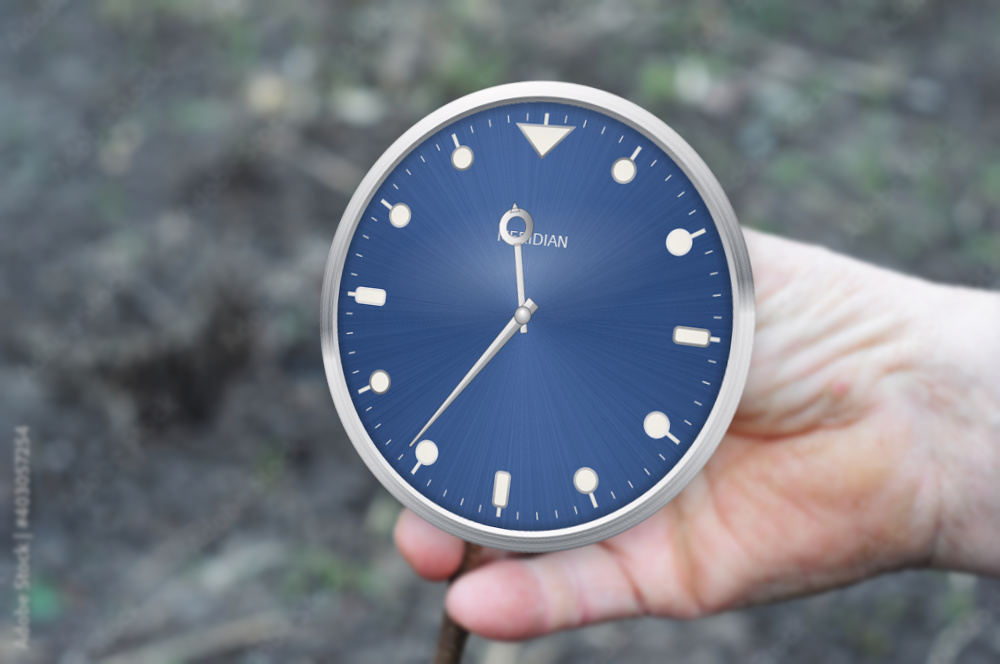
11 h 36 min
